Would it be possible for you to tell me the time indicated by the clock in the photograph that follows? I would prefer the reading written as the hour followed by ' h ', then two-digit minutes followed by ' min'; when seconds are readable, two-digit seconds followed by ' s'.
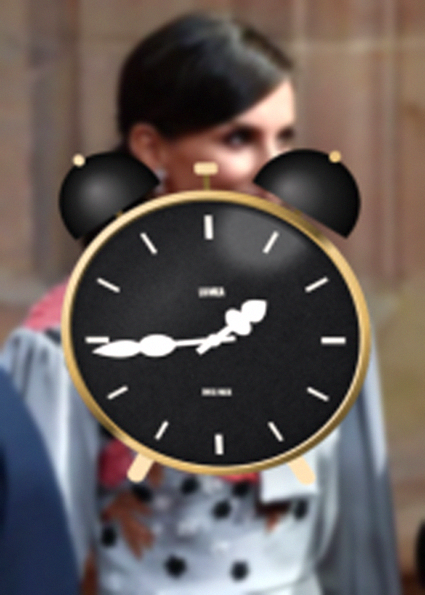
1 h 44 min
